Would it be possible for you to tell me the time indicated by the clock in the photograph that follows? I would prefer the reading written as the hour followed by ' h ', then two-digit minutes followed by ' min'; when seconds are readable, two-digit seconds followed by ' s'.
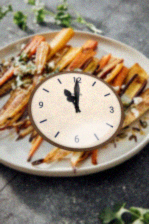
11 h 00 min
